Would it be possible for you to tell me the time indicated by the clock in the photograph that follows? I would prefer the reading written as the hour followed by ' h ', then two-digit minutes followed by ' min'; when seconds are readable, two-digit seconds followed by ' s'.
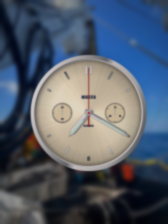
7 h 20 min
